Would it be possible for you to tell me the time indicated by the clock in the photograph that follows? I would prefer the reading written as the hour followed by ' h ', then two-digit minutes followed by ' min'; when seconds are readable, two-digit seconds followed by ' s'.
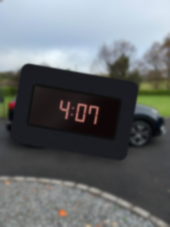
4 h 07 min
